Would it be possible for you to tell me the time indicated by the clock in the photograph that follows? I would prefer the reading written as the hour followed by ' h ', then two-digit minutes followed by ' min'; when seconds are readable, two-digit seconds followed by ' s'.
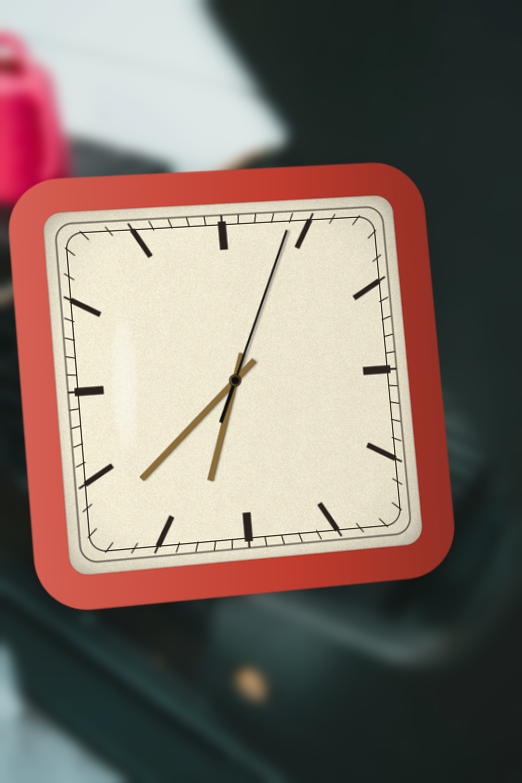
6 h 38 min 04 s
